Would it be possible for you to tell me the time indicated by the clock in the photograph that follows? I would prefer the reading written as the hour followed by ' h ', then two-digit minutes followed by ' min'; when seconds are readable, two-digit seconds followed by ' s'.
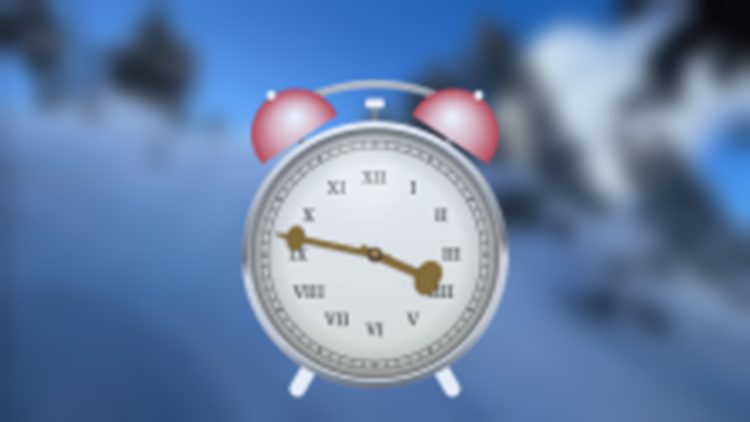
3 h 47 min
